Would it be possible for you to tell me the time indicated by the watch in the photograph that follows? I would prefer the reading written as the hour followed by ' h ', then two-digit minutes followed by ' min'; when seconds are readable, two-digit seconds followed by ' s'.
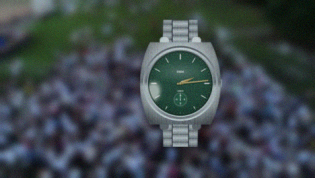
2 h 14 min
